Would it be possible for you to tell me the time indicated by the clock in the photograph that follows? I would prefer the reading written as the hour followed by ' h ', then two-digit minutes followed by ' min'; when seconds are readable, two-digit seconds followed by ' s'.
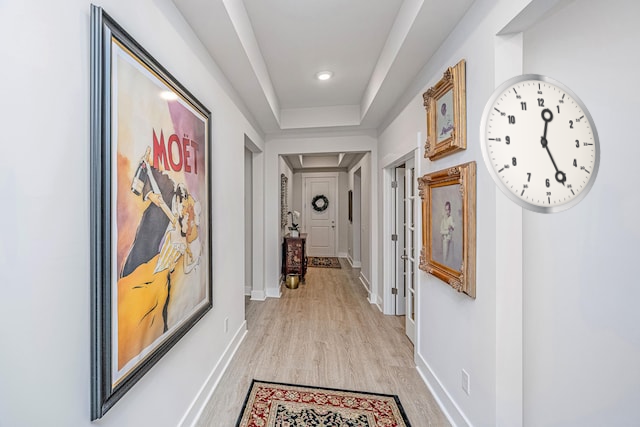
12 h 26 min
